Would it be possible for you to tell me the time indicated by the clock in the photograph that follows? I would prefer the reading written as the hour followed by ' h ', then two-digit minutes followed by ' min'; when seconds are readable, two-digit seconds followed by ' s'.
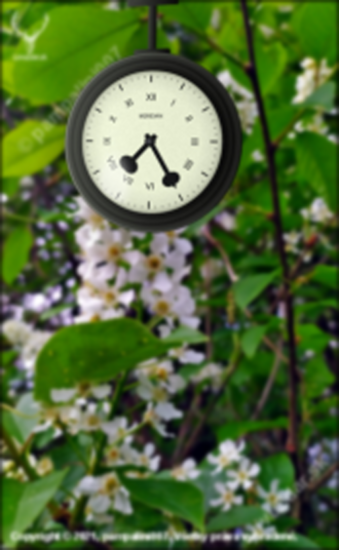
7 h 25 min
